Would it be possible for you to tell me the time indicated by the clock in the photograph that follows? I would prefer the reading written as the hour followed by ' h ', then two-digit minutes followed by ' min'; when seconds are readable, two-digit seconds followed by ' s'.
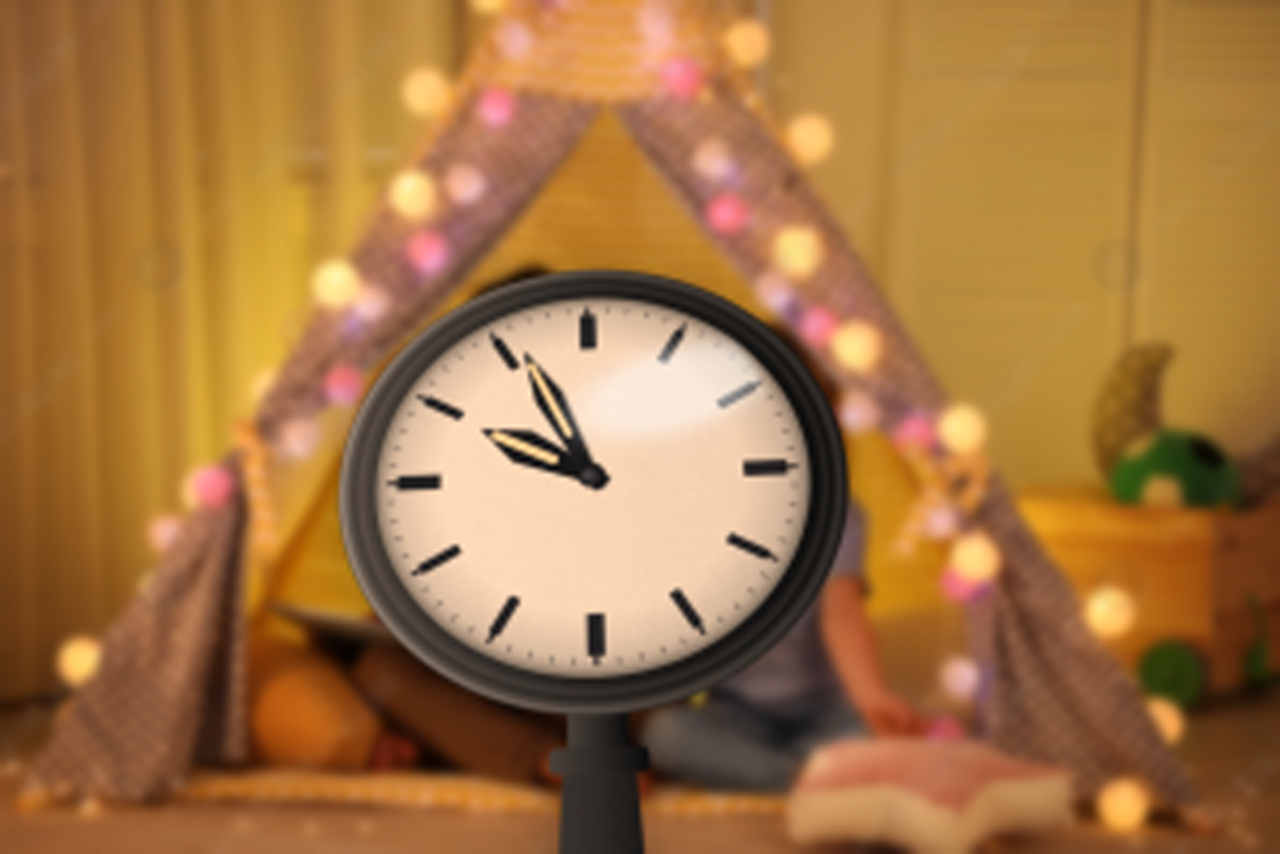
9 h 56 min
